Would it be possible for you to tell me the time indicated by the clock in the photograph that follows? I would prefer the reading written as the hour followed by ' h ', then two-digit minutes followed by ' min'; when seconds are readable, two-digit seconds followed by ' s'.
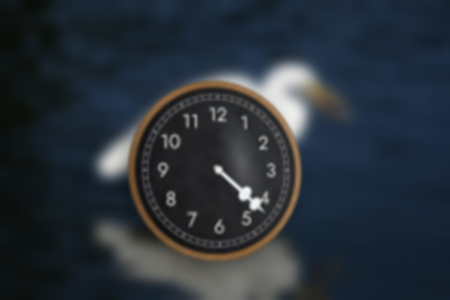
4 h 22 min
